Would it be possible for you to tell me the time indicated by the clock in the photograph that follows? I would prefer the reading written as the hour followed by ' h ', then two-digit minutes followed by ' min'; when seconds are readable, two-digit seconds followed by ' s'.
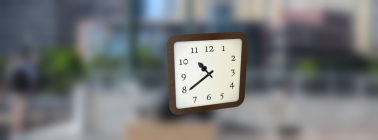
10 h 39 min
